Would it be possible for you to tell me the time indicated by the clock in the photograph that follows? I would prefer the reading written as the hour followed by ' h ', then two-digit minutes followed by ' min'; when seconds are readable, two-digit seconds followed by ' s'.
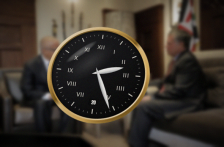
2 h 26 min
